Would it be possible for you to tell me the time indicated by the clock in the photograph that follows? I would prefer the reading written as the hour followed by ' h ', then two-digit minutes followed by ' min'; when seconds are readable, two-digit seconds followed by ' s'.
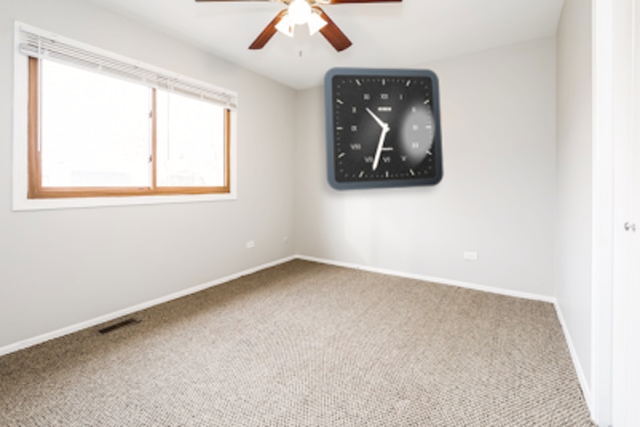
10 h 33 min
